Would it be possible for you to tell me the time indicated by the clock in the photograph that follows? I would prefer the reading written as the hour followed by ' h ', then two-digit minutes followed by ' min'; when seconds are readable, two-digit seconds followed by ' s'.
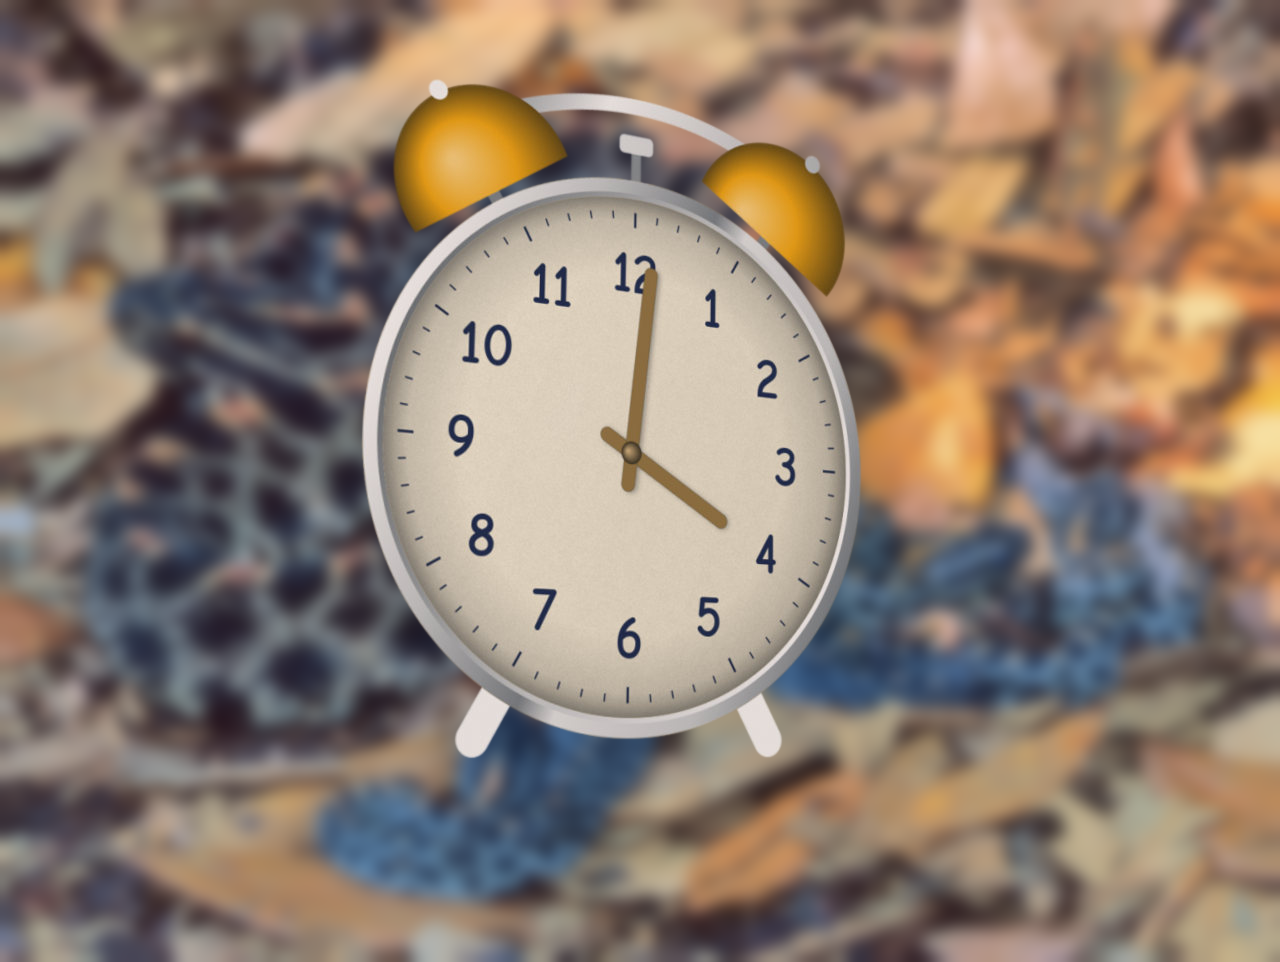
4 h 01 min
